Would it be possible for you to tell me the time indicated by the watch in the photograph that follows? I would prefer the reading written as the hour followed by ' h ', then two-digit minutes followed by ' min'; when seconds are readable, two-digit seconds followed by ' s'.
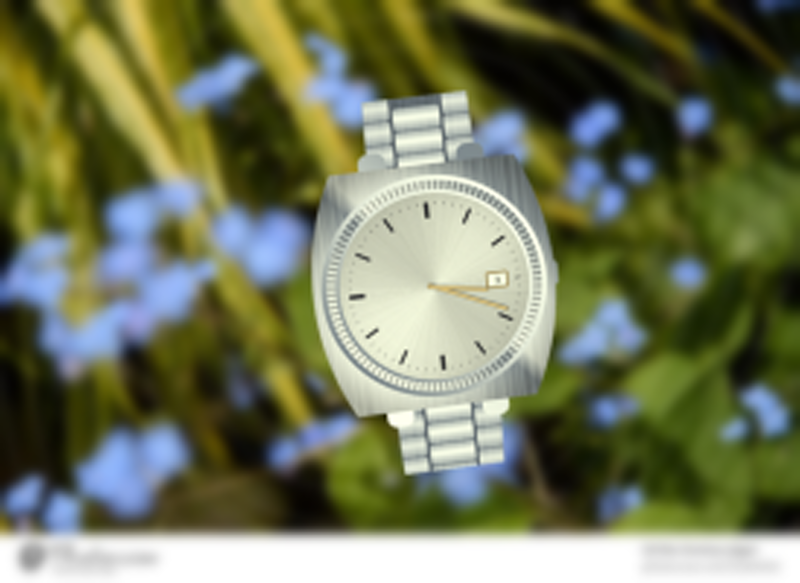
3 h 19 min
